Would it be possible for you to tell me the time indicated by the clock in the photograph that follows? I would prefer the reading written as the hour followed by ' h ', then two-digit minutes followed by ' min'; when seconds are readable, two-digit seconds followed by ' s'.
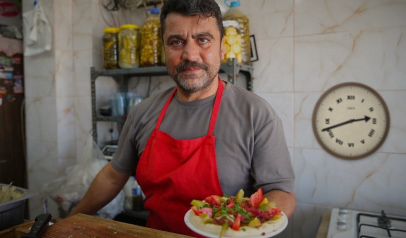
2 h 42 min
